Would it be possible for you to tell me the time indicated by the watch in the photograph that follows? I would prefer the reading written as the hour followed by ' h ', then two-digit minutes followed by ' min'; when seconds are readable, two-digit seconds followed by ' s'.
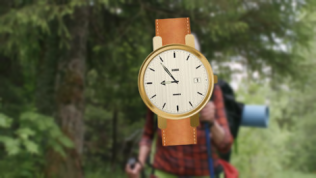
8 h 54 min
